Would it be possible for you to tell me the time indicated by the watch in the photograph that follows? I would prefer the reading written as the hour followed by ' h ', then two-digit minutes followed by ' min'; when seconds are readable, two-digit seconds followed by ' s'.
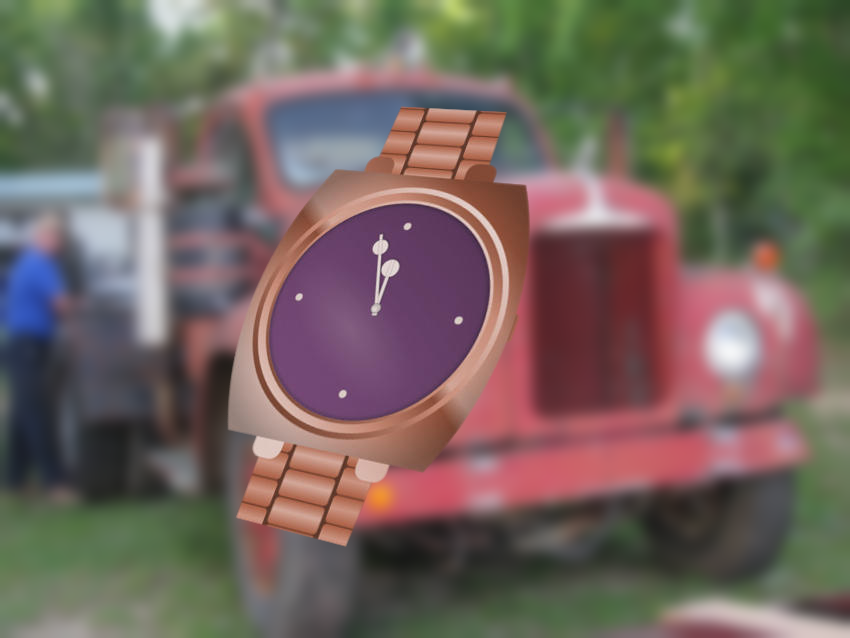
11 h 57 min
